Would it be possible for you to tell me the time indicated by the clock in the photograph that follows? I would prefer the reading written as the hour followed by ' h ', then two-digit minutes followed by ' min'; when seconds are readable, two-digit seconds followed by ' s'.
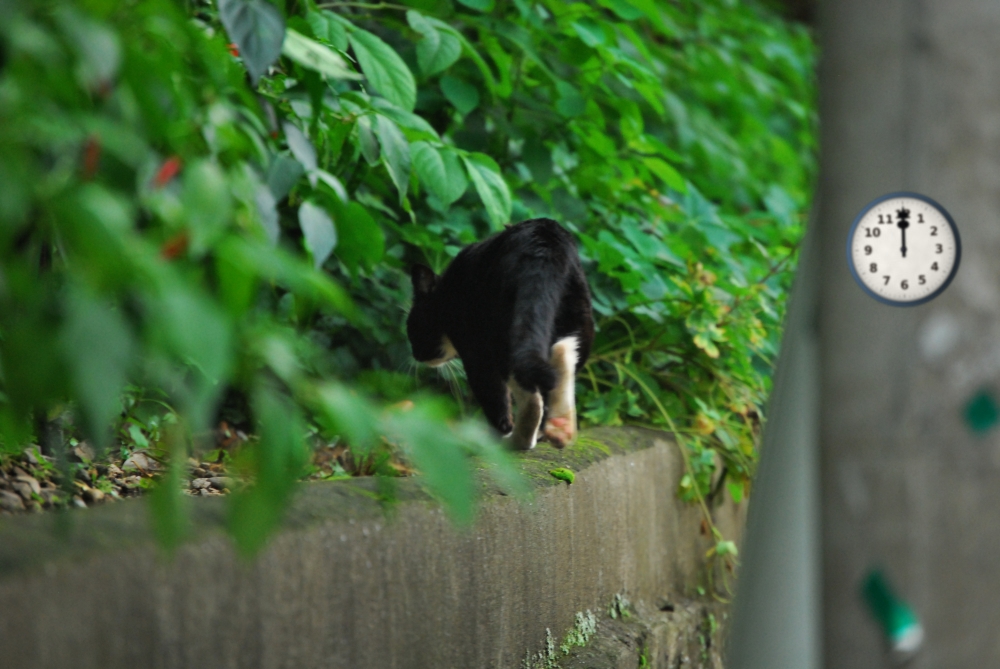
12 h 00 min
